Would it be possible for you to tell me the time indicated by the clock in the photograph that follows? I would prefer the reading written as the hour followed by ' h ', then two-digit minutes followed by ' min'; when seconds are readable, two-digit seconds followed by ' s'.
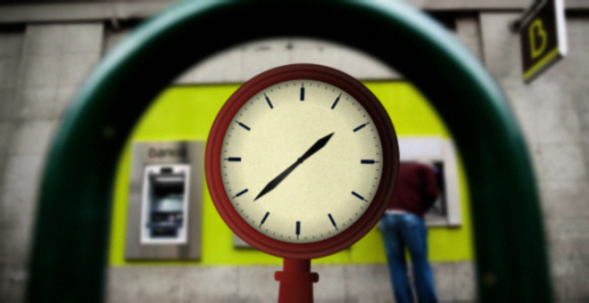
1 h 38 min
